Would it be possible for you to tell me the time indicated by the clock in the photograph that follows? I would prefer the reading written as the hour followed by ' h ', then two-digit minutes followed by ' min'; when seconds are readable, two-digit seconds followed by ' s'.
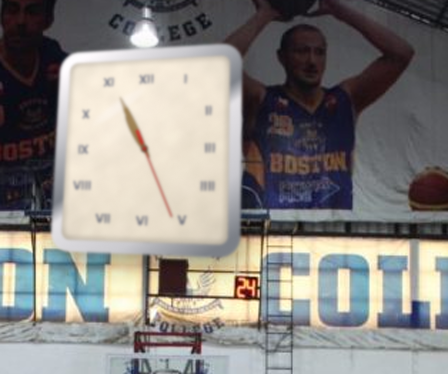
10 h 55 min 26 s
